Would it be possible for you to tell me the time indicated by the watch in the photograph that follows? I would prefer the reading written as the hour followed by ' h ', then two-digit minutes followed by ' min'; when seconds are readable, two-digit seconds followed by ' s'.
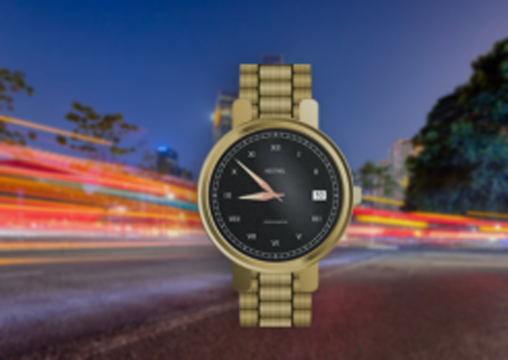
8 h 52 min
